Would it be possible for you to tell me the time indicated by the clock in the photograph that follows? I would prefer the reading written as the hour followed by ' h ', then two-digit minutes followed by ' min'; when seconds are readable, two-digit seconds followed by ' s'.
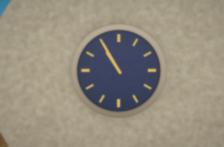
10 h 55 min
